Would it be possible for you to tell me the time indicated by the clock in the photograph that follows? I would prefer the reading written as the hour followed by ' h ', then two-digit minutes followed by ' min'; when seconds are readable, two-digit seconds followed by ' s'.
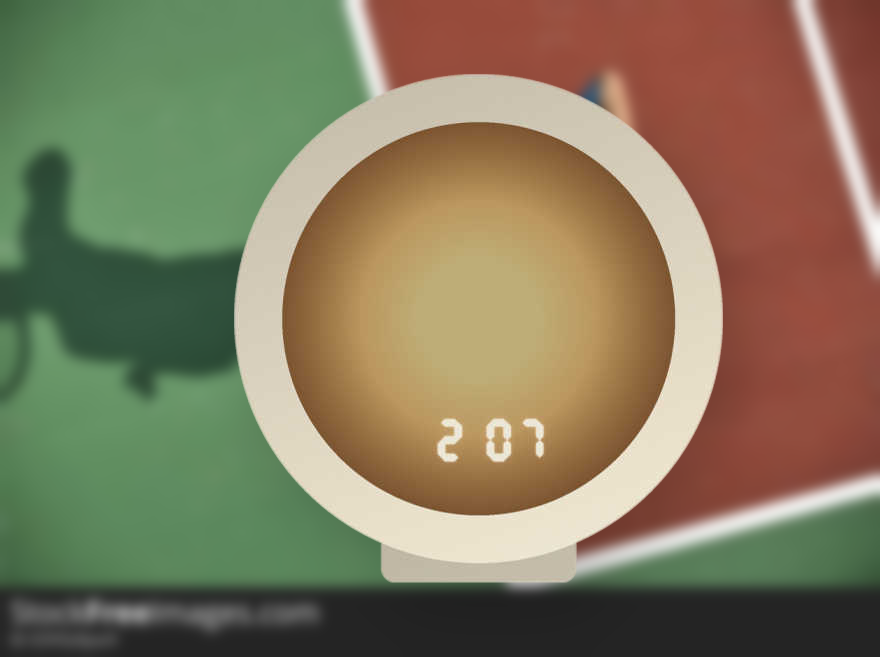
2 h 07 min
